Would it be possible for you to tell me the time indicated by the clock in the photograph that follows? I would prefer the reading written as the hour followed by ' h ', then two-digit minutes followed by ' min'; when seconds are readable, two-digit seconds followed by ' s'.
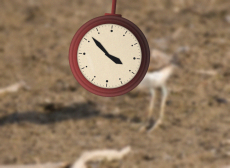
3 h 52 min
